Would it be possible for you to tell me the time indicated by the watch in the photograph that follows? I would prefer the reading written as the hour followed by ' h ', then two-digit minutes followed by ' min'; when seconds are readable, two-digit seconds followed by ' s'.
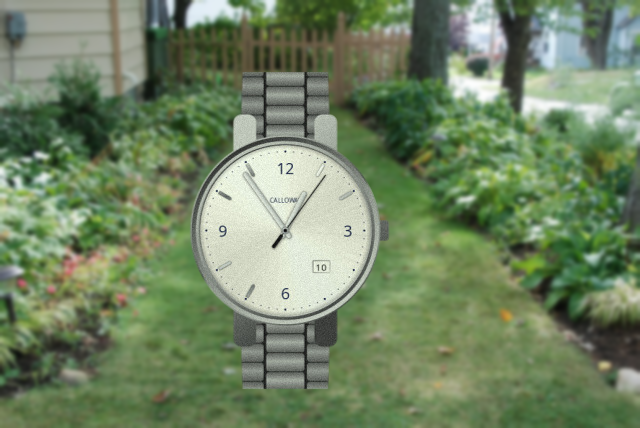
12 h 54 min 06 s
